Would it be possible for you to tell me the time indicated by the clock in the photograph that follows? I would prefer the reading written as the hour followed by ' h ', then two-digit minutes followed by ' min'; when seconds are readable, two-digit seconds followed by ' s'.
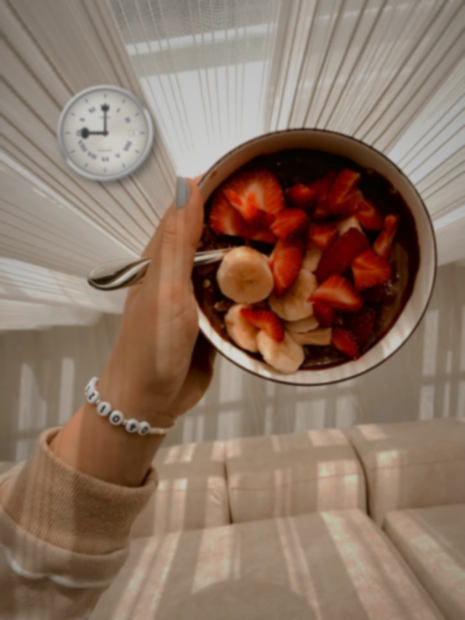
9 h 00 min
